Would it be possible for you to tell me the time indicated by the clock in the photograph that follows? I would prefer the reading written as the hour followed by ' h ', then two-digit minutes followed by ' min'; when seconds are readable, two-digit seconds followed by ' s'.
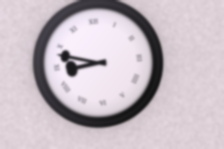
8 h 48 min
